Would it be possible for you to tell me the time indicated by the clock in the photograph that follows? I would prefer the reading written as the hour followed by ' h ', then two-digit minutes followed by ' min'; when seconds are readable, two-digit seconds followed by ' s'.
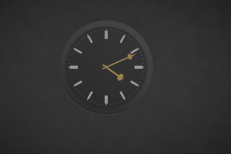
4 h 11 min
